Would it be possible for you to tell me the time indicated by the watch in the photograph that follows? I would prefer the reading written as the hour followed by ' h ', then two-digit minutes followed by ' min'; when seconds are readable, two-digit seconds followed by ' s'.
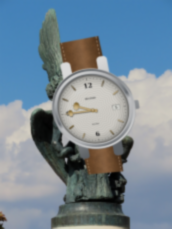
9 h 45 min
